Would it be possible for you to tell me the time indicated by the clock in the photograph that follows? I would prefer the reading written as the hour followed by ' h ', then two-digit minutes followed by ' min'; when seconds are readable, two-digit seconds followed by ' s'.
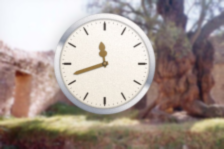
11 h 42 min
